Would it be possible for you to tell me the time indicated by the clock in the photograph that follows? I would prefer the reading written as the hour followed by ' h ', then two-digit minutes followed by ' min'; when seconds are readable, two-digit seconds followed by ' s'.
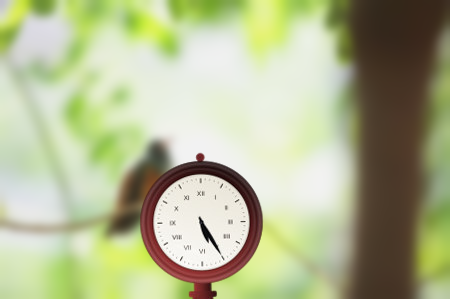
5 h 25 min
